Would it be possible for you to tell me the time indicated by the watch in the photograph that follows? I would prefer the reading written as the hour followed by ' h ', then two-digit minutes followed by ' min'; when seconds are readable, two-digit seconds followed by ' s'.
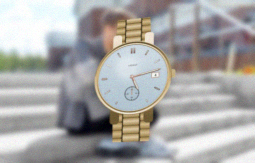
5 h 13 min
